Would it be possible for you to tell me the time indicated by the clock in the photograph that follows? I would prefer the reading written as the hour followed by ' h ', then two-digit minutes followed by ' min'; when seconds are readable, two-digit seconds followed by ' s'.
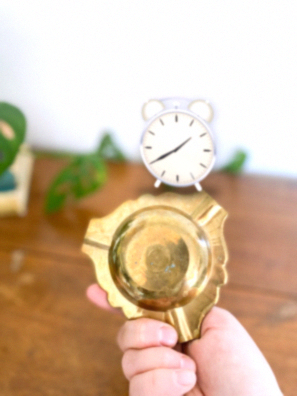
1 h 40 min
